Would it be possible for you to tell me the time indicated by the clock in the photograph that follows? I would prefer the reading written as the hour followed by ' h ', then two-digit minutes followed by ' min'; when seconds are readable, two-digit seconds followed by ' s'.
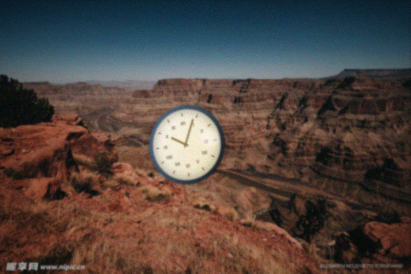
10 h 04 min
